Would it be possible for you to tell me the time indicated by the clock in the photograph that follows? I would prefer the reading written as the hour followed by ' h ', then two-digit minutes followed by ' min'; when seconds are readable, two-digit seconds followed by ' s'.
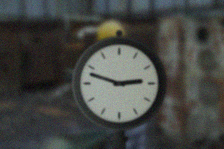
2 h 48 min
